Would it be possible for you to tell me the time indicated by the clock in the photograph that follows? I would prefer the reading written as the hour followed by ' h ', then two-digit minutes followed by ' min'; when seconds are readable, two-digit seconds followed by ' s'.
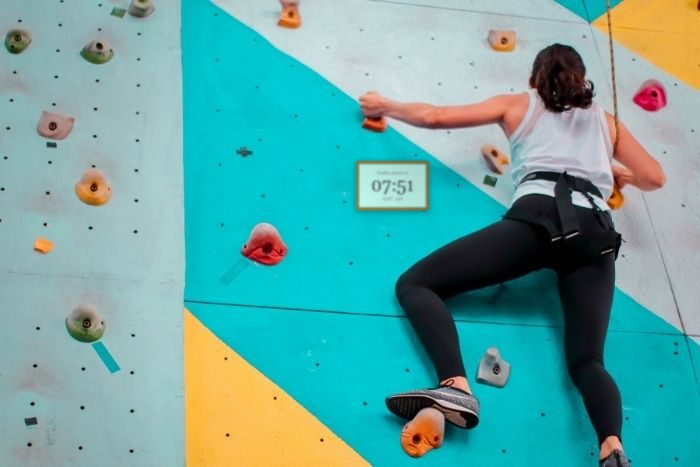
7 h 51 min
